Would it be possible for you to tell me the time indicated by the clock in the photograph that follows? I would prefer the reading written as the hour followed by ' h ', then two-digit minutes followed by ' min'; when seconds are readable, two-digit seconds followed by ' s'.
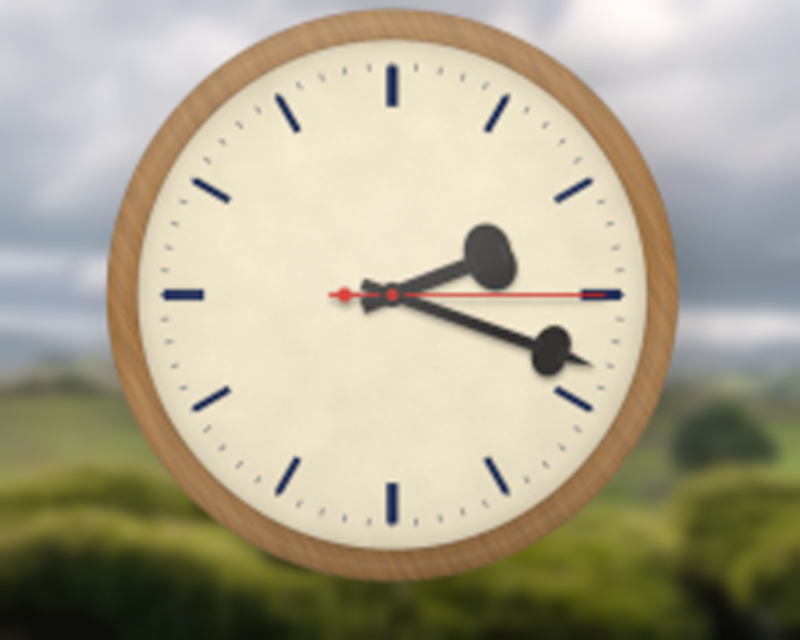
2 h 18 min 15 s
